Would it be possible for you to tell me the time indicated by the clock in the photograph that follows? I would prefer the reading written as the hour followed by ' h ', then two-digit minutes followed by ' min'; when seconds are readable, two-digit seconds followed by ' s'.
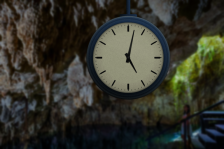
5 h 02 min
